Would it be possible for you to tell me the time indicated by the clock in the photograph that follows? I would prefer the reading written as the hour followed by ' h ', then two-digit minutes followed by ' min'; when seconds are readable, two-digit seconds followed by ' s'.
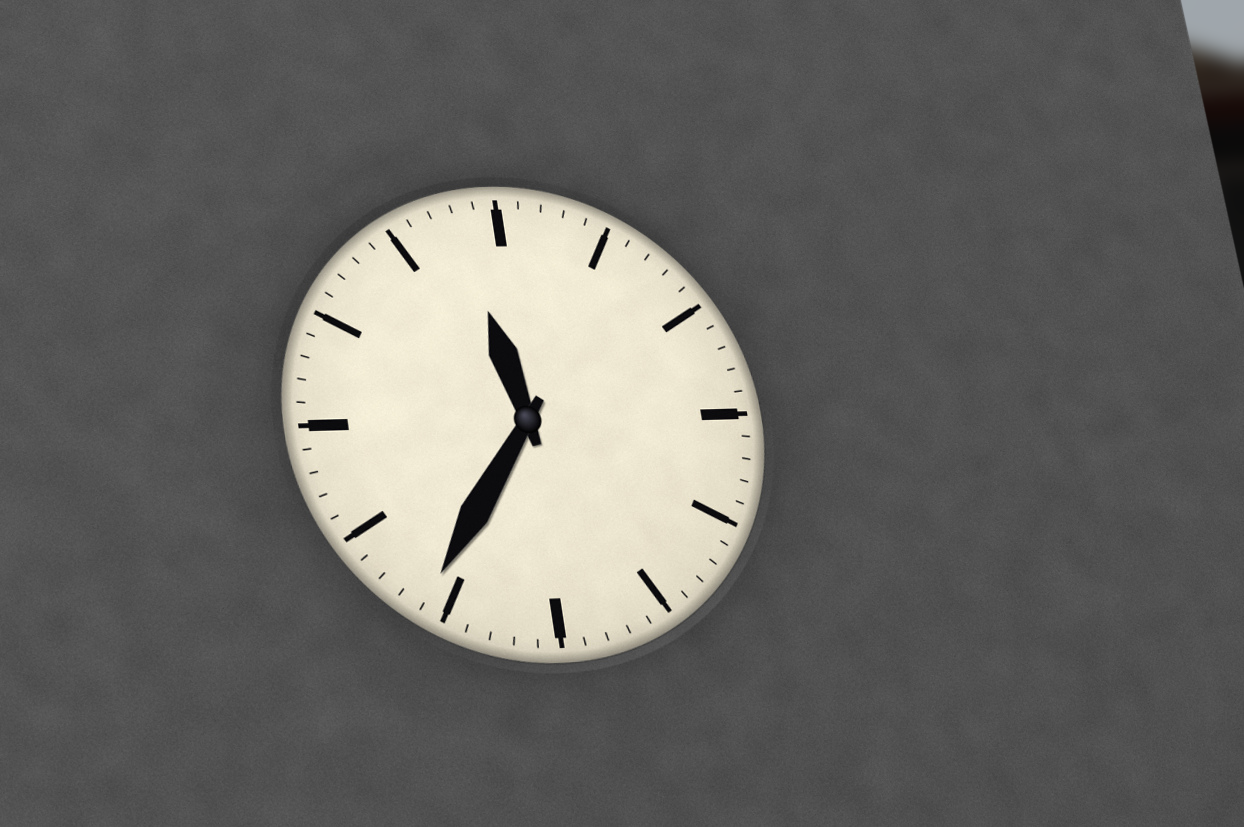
11 h 36 min
